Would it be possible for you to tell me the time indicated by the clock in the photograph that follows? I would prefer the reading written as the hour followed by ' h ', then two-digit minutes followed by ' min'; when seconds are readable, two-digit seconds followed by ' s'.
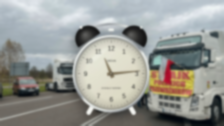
11 h 14 min
